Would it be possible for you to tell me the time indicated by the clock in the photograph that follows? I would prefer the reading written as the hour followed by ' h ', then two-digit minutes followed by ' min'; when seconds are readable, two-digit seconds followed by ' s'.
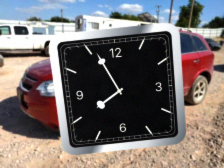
7 h 56 min
